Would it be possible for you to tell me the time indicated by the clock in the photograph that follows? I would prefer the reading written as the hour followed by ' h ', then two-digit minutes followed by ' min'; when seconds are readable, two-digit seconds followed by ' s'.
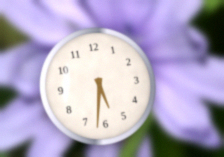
5 h 32 min
